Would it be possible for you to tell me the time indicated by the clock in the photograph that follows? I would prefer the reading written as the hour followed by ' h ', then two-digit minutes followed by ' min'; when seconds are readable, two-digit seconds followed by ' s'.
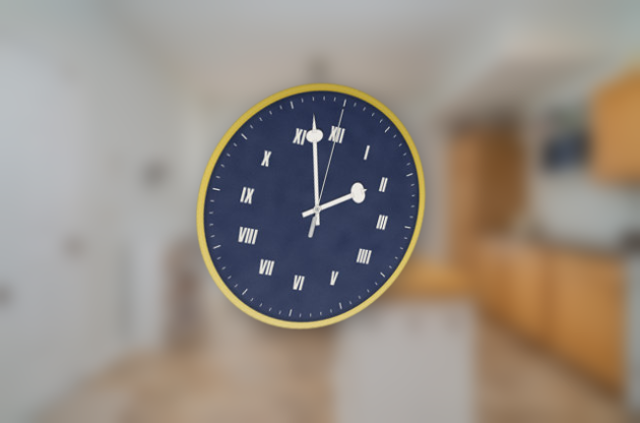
1 h 57 min 00 s
